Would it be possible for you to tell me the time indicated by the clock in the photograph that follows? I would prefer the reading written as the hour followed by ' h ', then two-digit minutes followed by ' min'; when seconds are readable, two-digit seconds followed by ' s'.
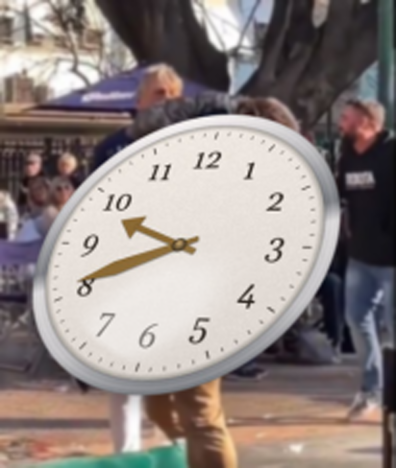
9 h 41 min
